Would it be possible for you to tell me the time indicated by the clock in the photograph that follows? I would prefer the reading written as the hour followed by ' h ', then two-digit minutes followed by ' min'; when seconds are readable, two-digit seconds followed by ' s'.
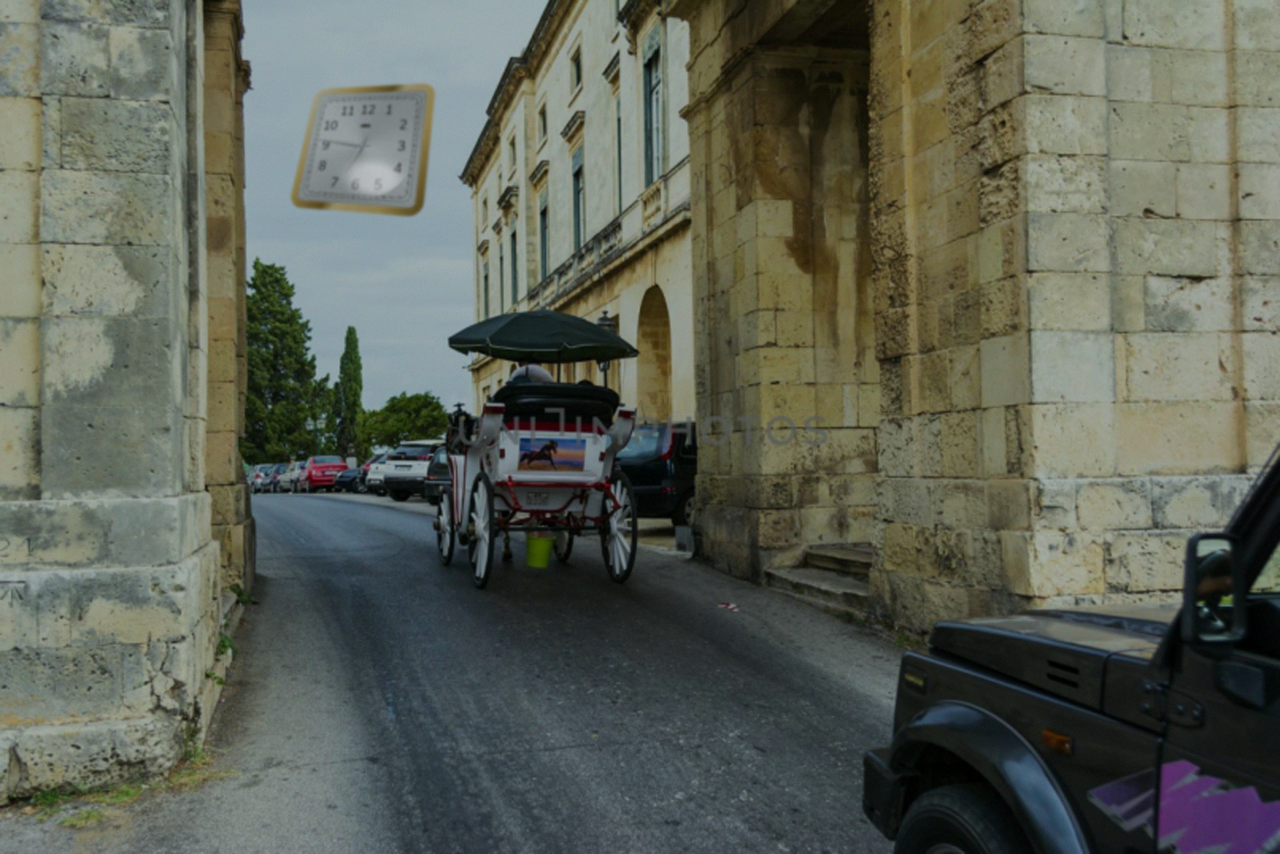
6 h 46 min
